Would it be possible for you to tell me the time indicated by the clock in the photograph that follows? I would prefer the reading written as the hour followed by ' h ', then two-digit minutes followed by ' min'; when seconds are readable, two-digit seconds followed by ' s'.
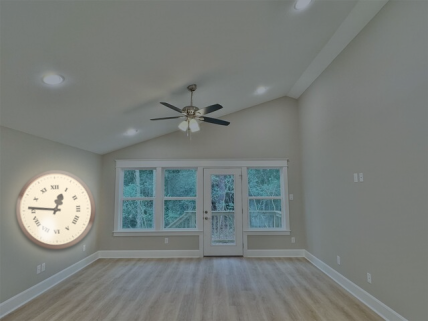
12 h 46 min
